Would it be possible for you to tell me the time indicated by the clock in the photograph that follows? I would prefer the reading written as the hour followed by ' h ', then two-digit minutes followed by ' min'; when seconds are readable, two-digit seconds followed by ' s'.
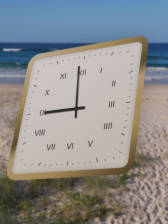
8 h 59 min
